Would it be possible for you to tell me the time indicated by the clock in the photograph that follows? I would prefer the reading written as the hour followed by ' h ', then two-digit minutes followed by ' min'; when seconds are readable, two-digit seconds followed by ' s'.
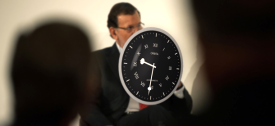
9 h 31 min
